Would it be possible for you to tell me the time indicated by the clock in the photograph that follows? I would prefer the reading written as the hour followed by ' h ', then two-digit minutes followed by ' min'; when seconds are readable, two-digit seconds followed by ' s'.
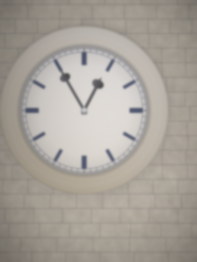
12 h 55 min
